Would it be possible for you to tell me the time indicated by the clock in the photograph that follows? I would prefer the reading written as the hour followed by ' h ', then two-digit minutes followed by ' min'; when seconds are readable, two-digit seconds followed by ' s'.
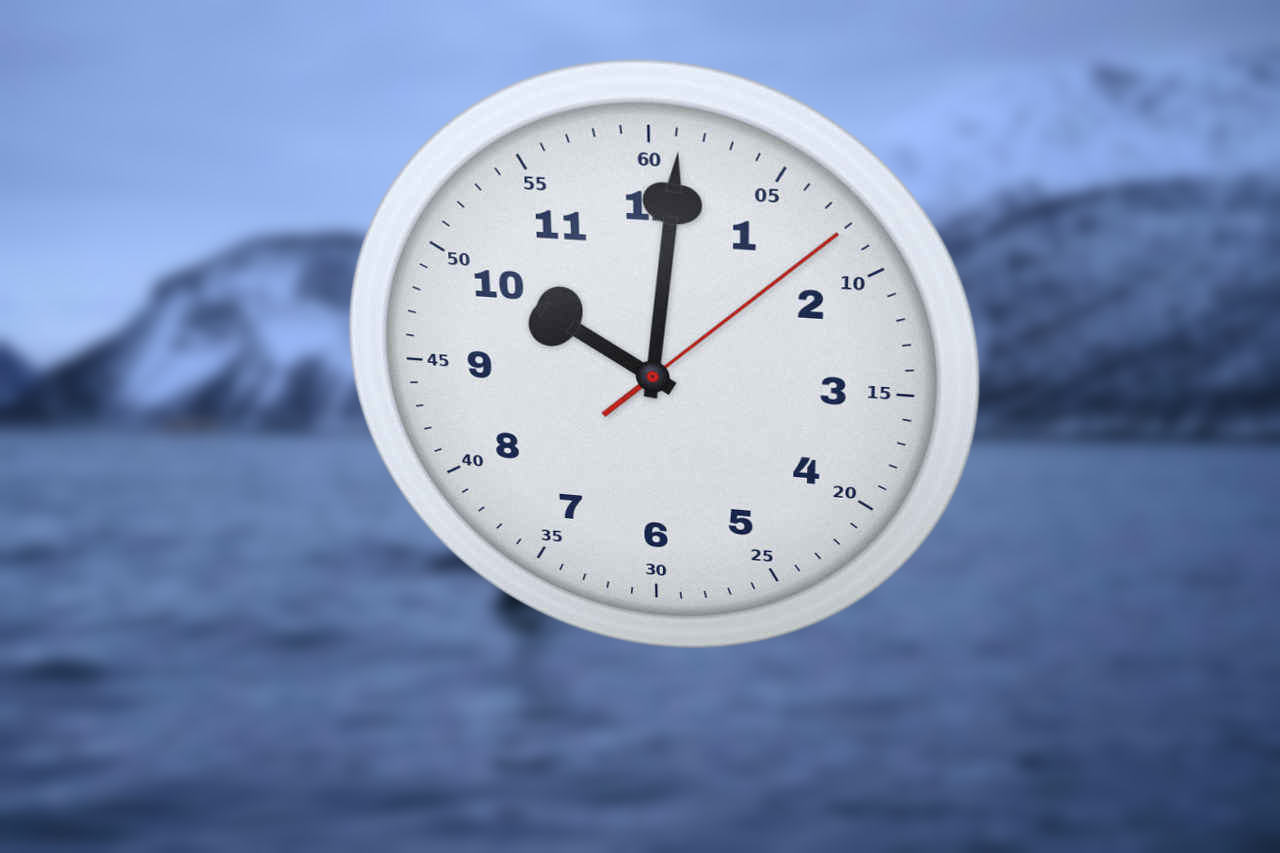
10 h 01 min 08 s
